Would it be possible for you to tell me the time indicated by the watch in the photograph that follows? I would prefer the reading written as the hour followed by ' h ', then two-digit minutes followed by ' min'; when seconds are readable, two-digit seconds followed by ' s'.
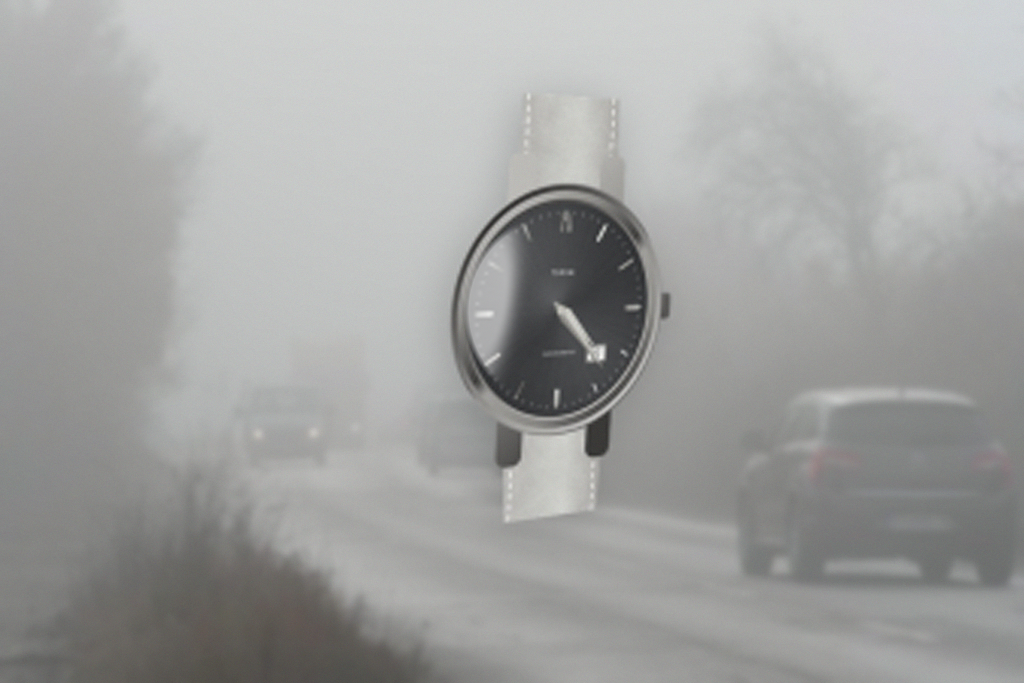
4 h 23 min
